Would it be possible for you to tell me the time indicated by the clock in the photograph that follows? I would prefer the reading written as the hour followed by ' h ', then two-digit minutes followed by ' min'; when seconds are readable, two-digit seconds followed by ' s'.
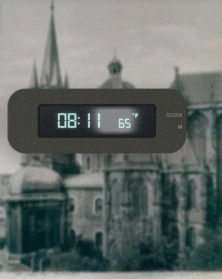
8 h 11 min
